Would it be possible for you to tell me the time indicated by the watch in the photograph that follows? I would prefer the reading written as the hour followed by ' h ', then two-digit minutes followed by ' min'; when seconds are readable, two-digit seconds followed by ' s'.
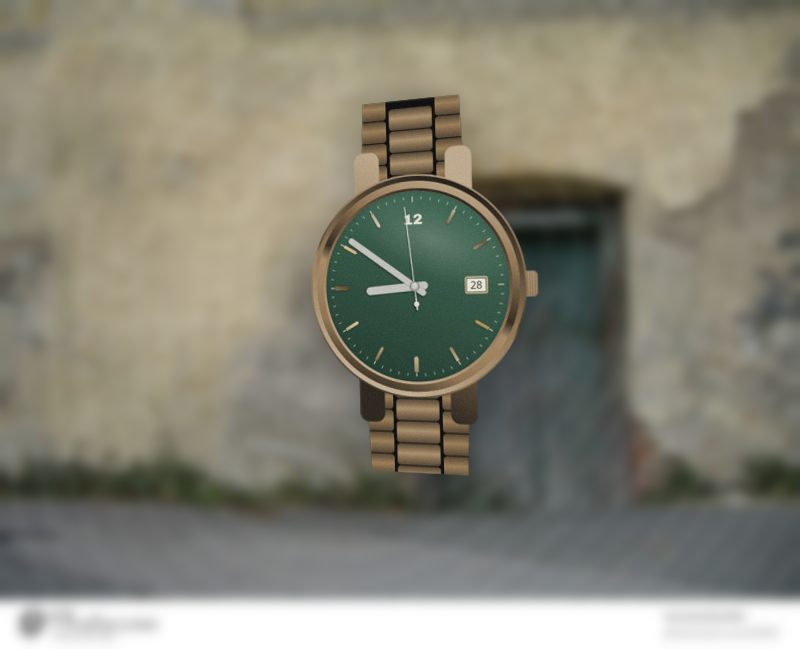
8 h 50 min 59 s
